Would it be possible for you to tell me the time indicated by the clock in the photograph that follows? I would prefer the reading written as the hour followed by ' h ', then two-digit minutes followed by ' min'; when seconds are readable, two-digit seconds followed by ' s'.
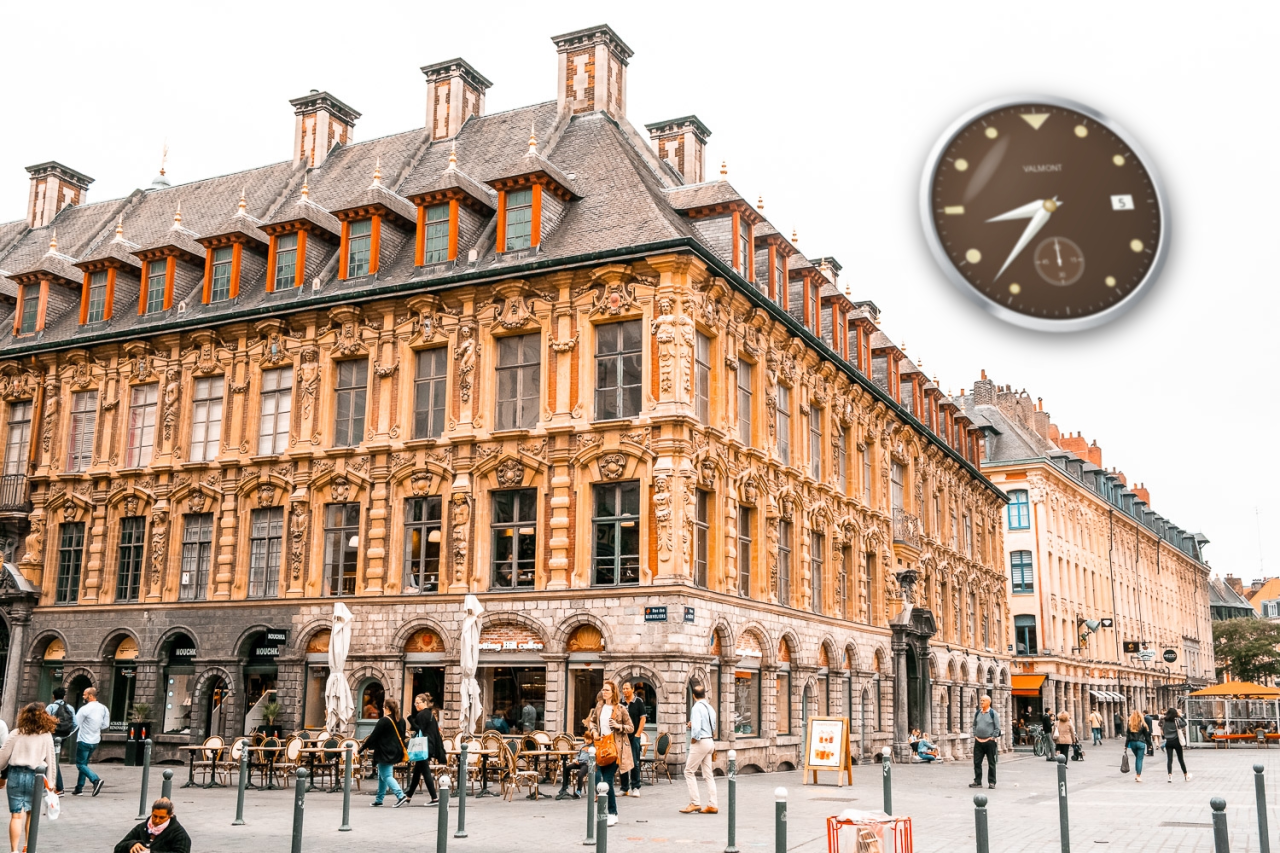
8 h 37 min
